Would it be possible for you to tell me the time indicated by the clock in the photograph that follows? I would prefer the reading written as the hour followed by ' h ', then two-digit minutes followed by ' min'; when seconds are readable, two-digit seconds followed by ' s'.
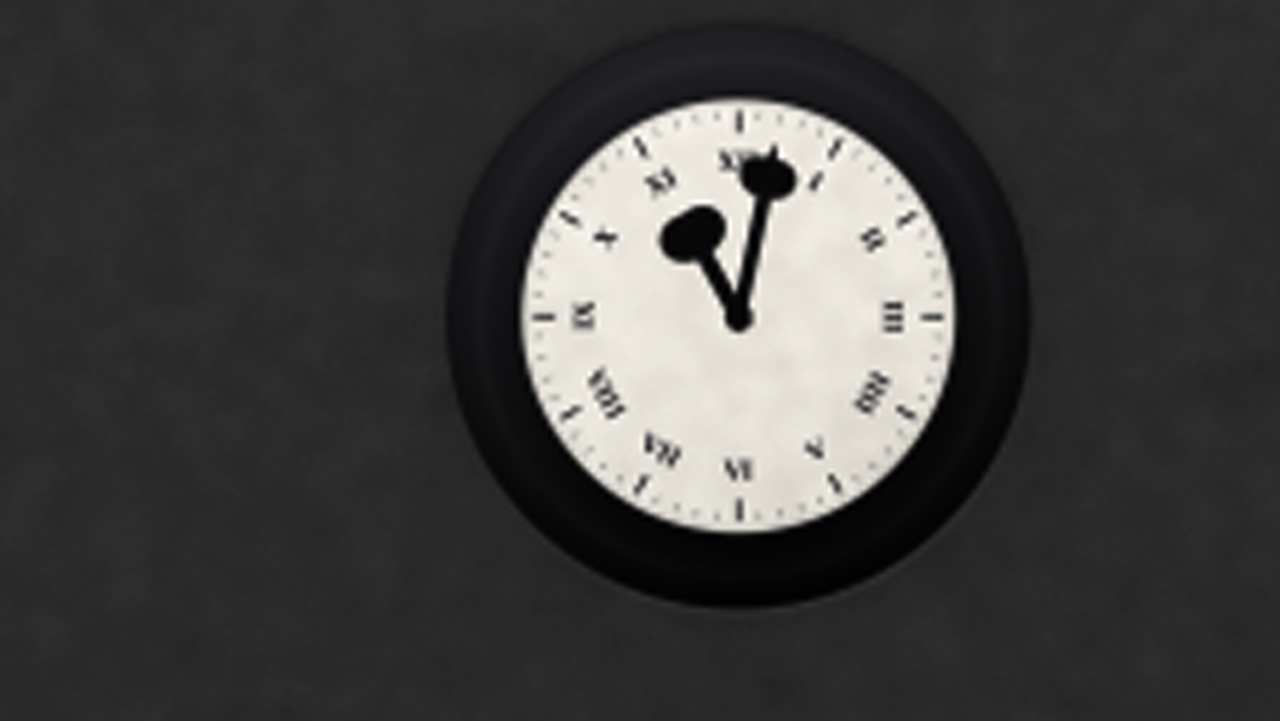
11 h 02 min
